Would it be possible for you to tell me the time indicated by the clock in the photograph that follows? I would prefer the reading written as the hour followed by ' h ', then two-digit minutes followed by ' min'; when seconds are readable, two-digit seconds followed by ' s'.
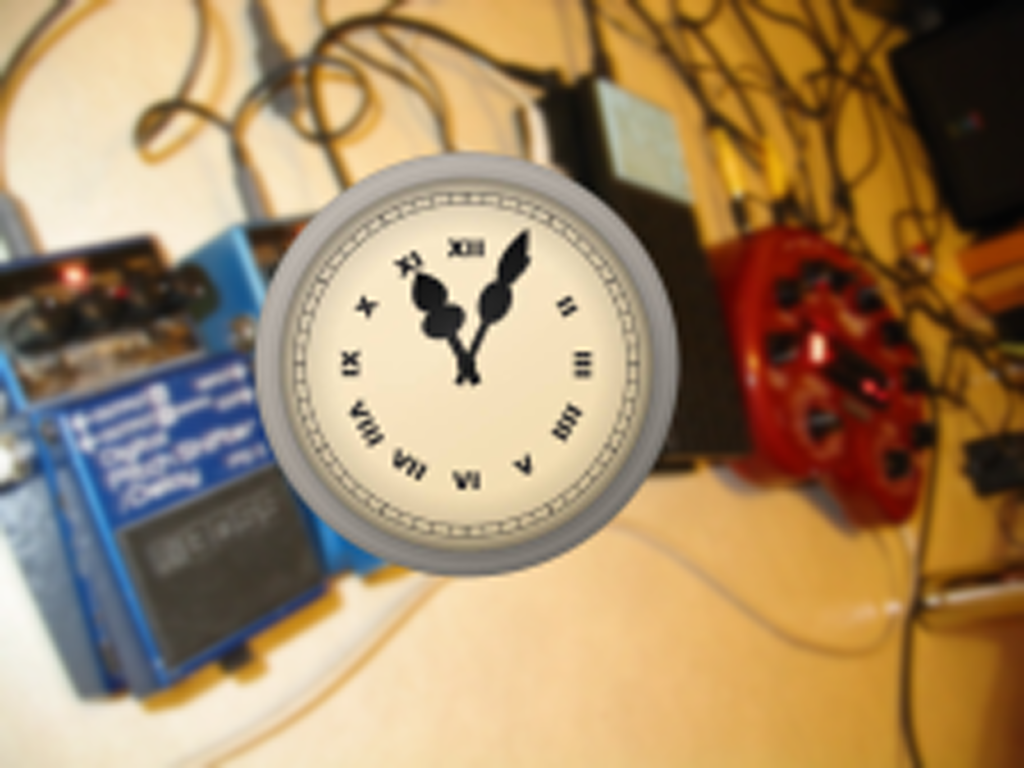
11 h 04 min
